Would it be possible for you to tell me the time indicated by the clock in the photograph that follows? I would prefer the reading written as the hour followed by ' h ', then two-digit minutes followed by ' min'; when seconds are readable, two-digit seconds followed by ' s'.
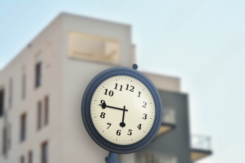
5 h 44 min
